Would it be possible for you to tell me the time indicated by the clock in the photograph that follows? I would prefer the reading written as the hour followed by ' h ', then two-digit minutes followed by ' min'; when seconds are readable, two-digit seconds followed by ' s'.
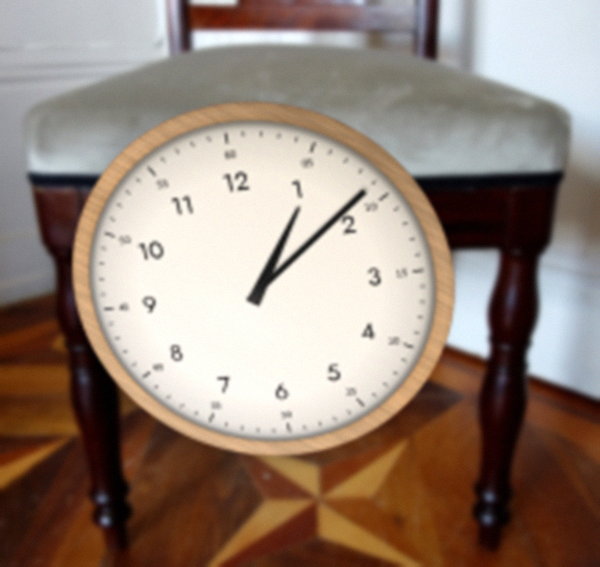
1 h 09 min
